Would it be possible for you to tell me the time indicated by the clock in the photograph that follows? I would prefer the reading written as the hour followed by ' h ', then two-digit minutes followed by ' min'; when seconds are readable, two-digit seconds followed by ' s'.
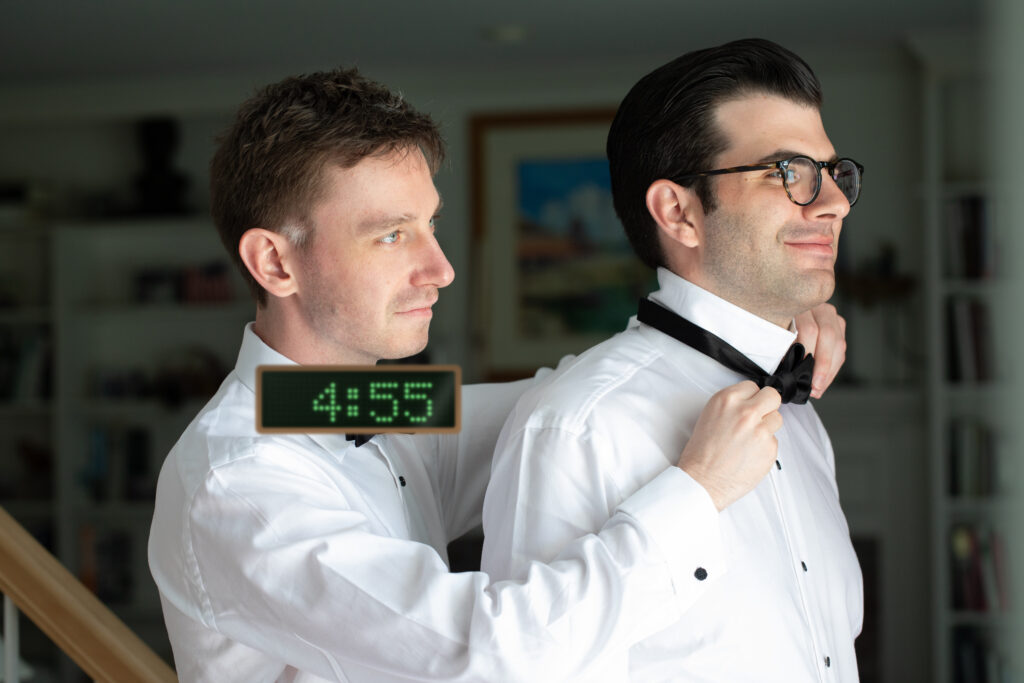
4 h 55 min
